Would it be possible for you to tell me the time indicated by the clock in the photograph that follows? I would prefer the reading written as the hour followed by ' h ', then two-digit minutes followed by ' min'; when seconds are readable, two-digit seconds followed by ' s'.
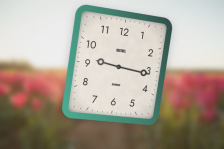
9 h 16 min
